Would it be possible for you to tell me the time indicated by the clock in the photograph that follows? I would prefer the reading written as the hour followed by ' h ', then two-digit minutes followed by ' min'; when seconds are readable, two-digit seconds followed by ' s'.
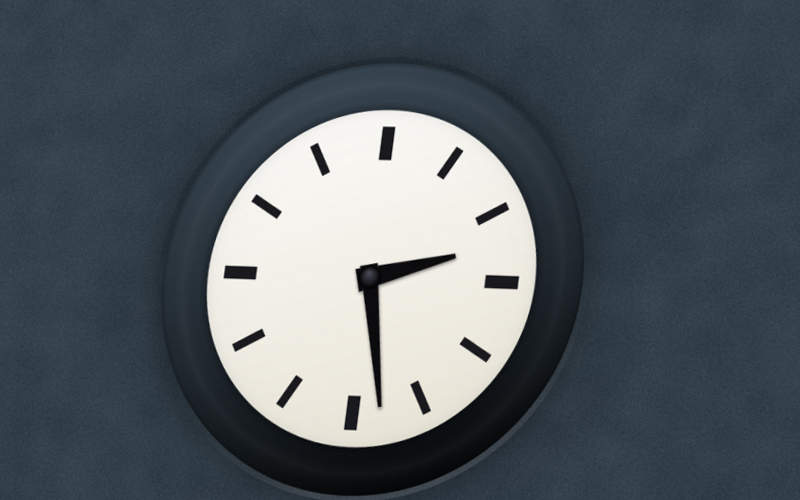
2 h 28 min
